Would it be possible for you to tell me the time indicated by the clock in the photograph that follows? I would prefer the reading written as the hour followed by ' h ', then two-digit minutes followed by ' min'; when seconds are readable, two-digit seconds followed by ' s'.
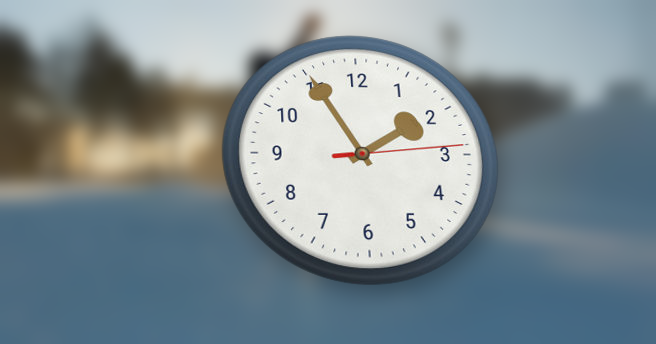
1 h 55 min 14 s
